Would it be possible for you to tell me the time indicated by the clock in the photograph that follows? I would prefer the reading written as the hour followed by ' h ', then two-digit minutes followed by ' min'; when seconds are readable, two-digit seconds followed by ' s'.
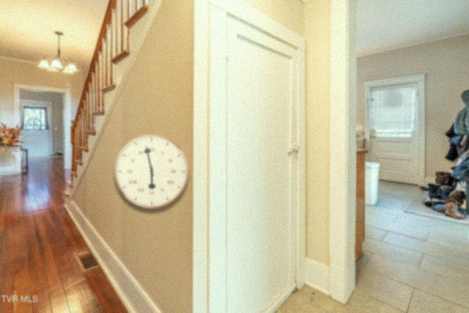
5 h 58 min
